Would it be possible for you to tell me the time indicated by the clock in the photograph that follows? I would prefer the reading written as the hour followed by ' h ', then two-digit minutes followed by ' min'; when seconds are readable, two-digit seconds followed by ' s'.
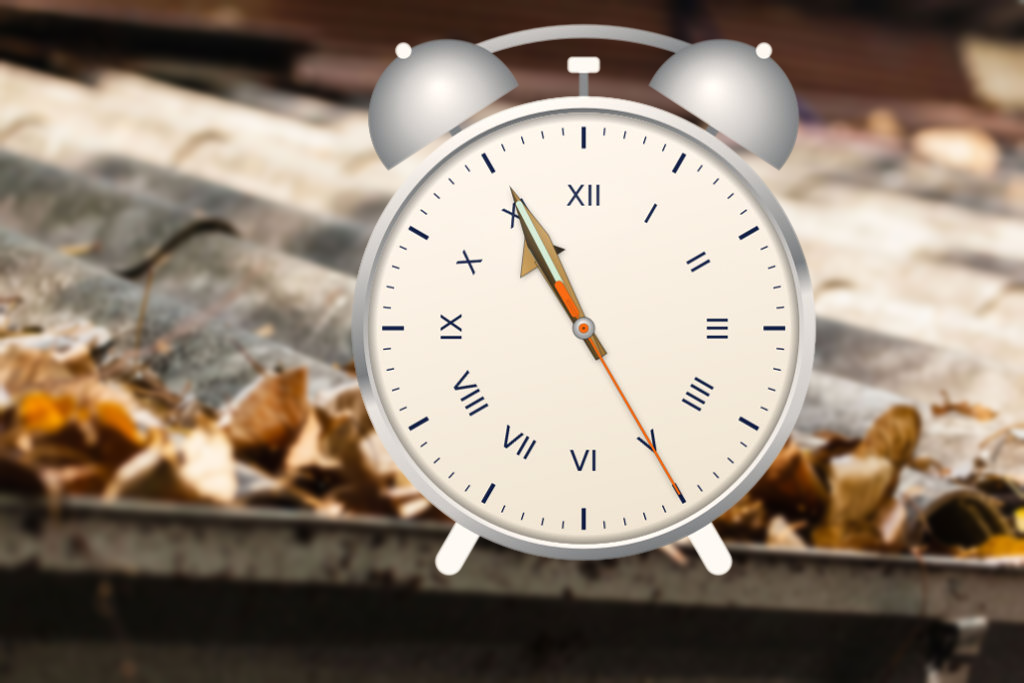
10 h 55 min 25 s
